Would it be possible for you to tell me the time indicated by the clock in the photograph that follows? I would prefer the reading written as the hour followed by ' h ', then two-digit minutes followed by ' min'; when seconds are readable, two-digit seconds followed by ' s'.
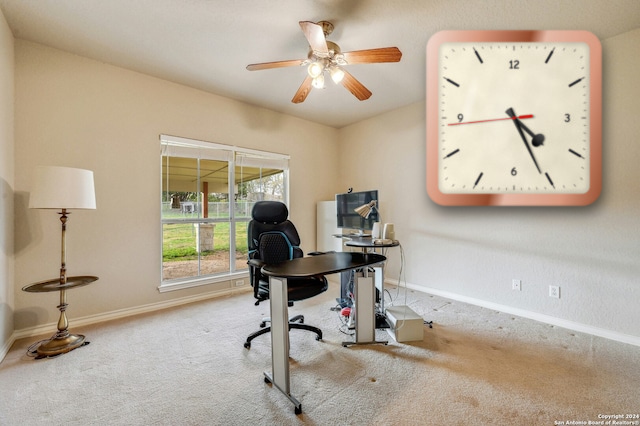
4 h 25 min 44 s
